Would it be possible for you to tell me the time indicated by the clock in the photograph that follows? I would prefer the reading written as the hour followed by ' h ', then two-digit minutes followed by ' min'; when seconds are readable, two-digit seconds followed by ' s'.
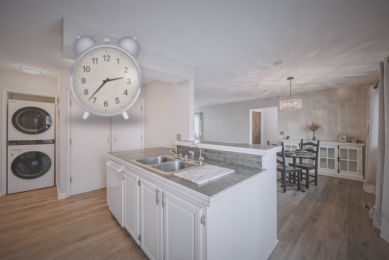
2 h 37 min
